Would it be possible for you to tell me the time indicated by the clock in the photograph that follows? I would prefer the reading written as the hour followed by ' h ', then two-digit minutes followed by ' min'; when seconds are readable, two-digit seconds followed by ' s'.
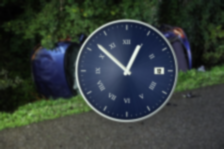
12 h 52 min
